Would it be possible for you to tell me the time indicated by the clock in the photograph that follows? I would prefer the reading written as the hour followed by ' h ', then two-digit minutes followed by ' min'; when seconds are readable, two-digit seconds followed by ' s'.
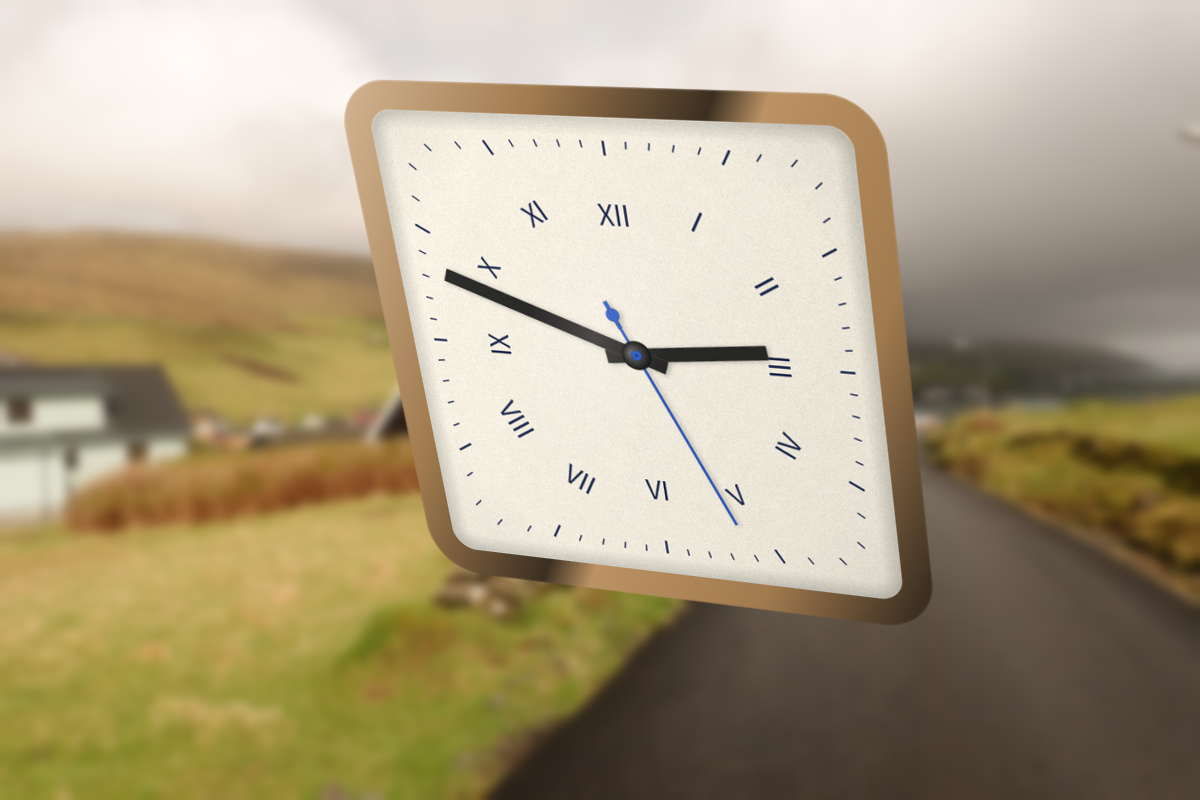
2 h 48 min 26 s
